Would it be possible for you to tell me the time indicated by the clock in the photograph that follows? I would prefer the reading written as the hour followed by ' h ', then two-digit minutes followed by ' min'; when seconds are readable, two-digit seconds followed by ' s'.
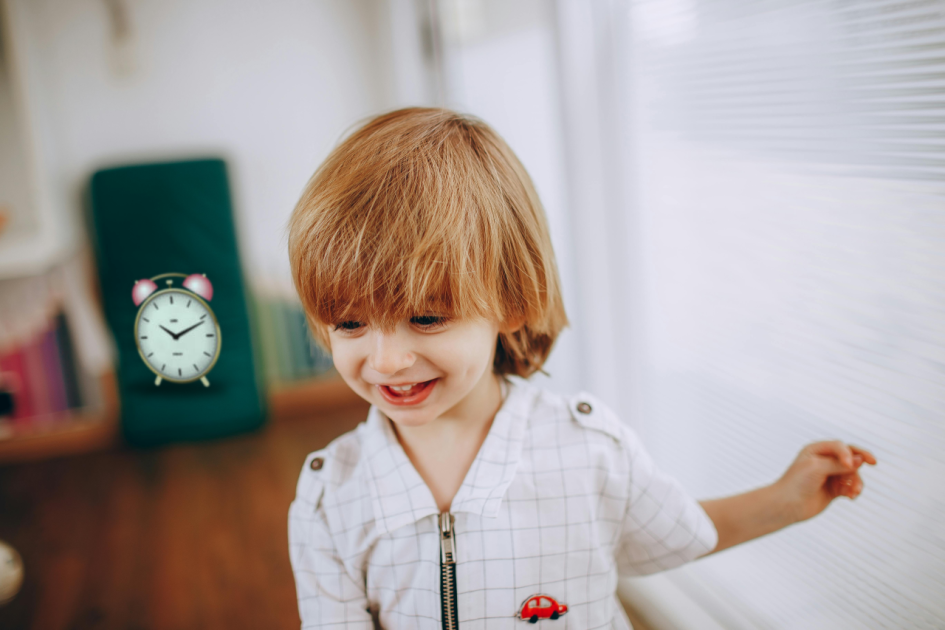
10 h 11 min
